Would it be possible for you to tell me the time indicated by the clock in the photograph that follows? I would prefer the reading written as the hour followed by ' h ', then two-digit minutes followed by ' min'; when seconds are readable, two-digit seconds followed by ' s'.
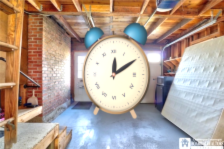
12 h 10 min
